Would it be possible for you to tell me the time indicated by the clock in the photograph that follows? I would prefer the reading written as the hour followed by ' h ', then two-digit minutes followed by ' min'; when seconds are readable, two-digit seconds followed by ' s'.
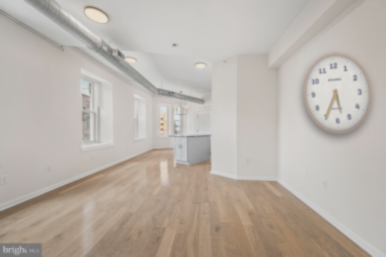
5 h 35 min
